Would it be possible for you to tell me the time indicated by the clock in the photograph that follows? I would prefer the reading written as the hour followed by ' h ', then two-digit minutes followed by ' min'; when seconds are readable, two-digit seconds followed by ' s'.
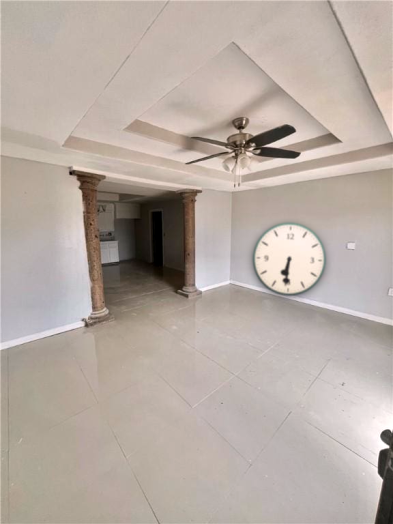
6 h 31 min
